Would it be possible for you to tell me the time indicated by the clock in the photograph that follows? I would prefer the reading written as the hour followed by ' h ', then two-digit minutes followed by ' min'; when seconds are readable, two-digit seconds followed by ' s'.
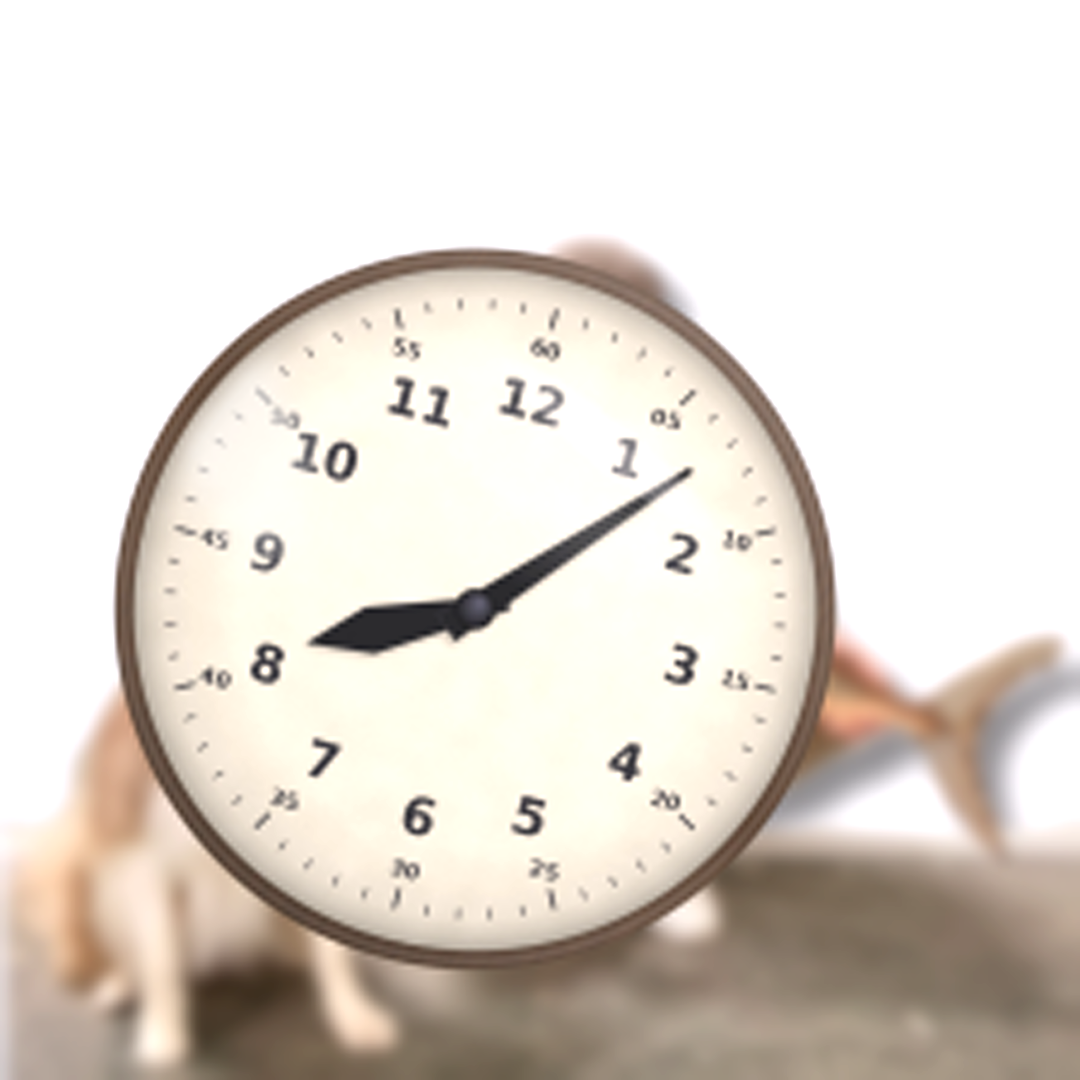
8 h 07 min
